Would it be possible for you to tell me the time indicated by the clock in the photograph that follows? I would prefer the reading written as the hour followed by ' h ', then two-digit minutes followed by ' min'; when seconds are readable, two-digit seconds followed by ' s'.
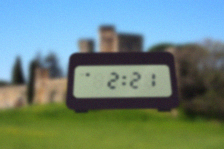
2 h 21 min
